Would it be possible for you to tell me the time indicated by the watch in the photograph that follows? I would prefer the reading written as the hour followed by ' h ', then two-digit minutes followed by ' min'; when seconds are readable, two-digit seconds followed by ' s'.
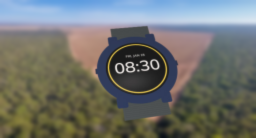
8 h 30 min
